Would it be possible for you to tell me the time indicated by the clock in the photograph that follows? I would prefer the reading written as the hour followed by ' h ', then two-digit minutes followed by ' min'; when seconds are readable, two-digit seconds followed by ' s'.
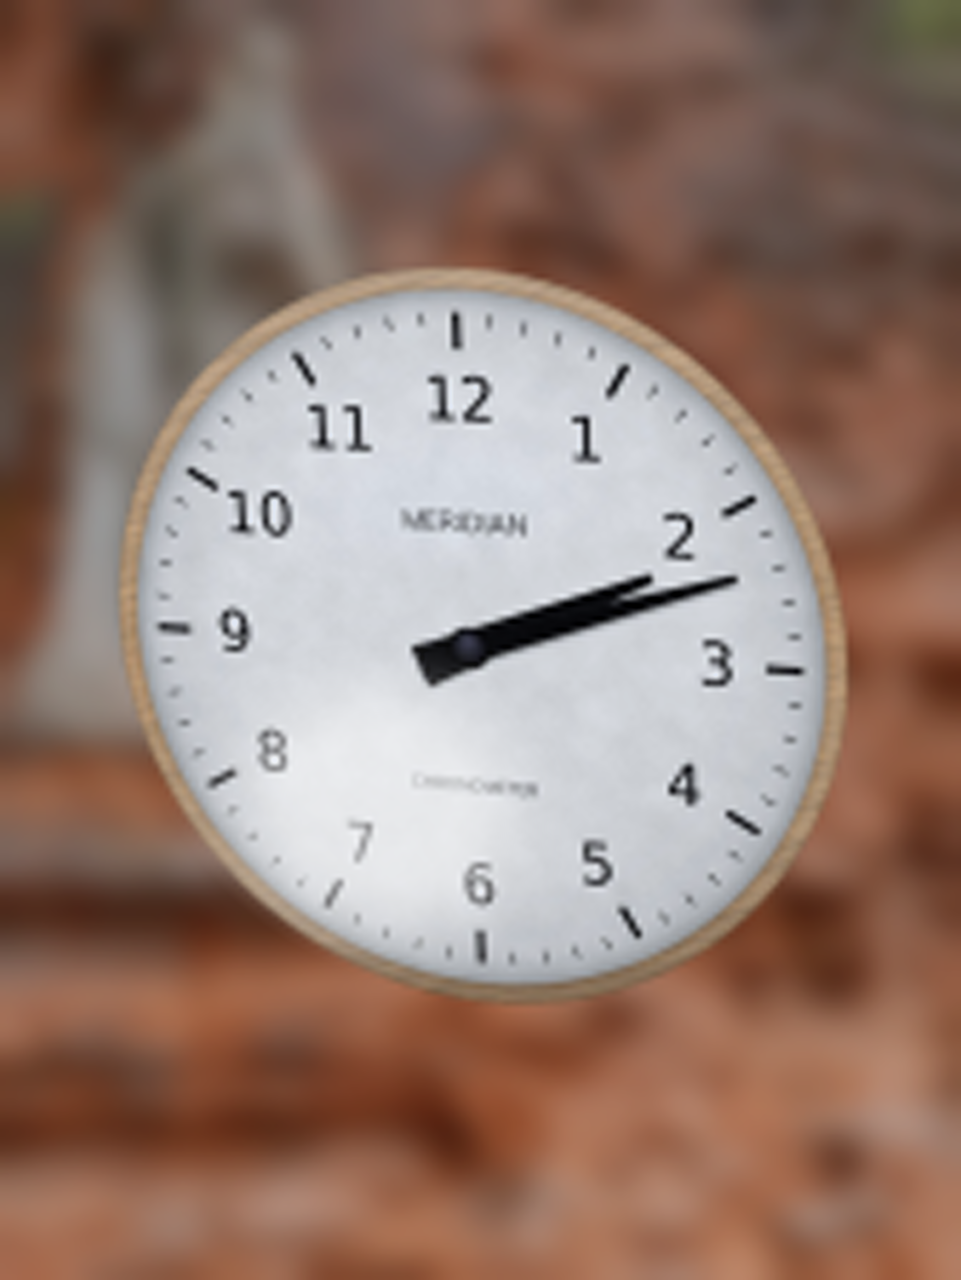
2 h 12 min
